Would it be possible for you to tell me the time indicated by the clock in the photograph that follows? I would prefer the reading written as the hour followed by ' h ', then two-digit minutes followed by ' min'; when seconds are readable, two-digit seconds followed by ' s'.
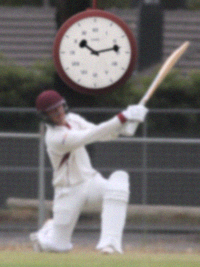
10 h 13 min
